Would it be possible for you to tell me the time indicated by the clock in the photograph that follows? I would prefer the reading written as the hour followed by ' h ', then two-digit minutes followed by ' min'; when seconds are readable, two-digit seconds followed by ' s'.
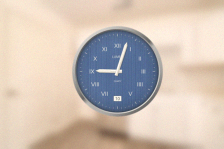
9 h 03 min
